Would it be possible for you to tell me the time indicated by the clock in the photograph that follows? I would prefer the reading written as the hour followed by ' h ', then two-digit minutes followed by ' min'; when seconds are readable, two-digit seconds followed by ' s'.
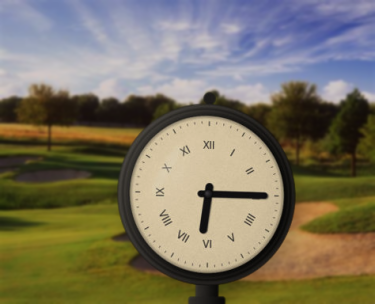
6 h 15 min
